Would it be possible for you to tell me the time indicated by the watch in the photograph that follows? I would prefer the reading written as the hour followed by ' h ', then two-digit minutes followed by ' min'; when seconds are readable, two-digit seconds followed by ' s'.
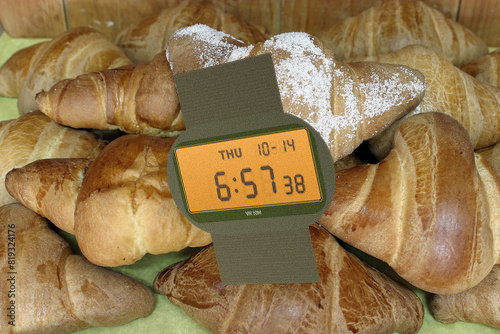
6 h 57 min 38 s
